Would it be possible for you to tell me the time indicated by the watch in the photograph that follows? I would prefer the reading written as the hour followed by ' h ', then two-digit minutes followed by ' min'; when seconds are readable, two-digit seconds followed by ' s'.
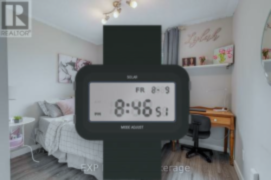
8 h 46 min 51 s
